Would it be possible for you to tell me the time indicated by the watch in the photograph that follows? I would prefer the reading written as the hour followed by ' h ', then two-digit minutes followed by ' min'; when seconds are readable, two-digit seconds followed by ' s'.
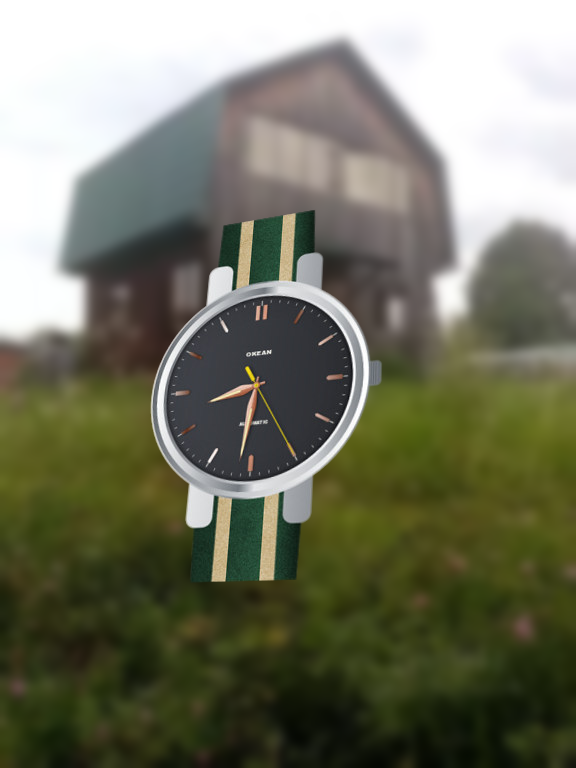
8 h 31 min 25 s
